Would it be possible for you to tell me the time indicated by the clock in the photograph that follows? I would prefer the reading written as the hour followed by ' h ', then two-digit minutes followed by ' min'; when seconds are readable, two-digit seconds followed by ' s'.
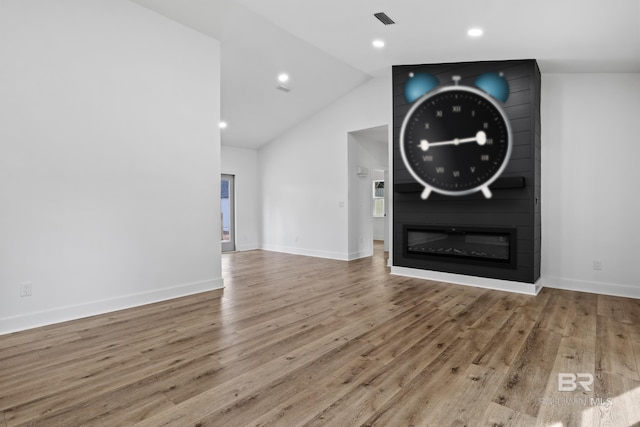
2 h 44 min
